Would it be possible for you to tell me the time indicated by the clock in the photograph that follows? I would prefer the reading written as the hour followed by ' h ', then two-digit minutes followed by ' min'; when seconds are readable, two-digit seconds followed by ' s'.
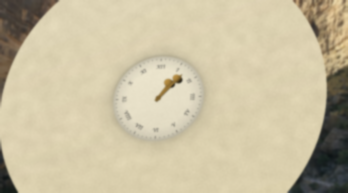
1 h 07 min
